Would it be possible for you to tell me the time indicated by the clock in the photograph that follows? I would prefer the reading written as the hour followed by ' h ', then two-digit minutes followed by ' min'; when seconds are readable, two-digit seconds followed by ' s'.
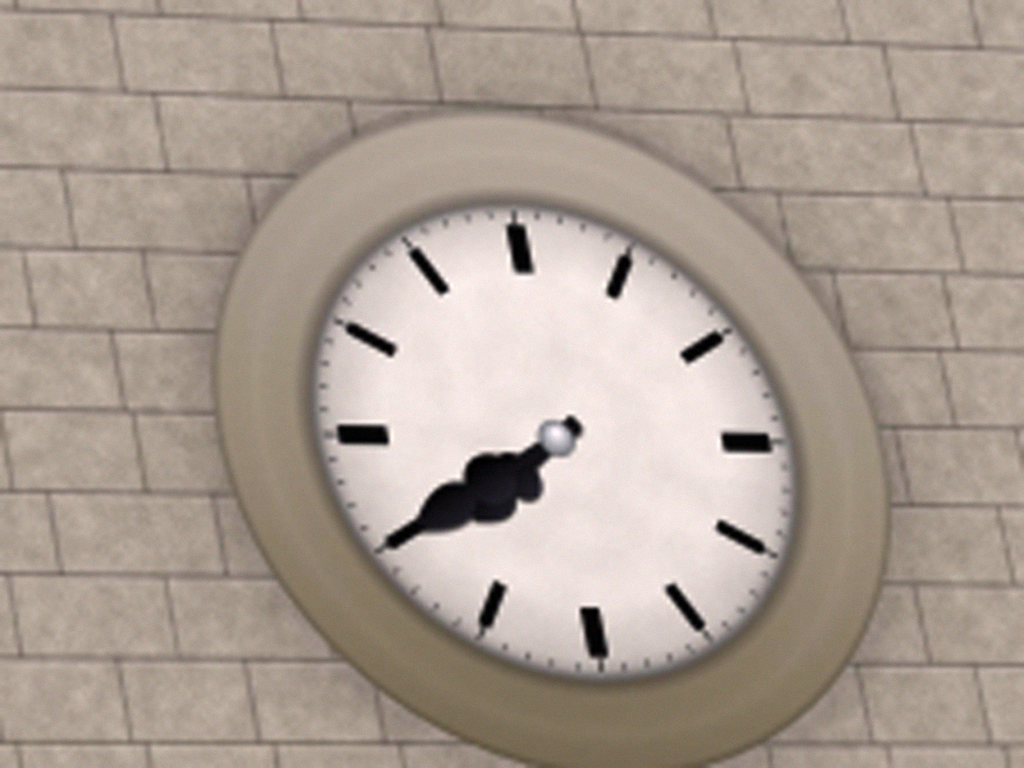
7 h 40 min
